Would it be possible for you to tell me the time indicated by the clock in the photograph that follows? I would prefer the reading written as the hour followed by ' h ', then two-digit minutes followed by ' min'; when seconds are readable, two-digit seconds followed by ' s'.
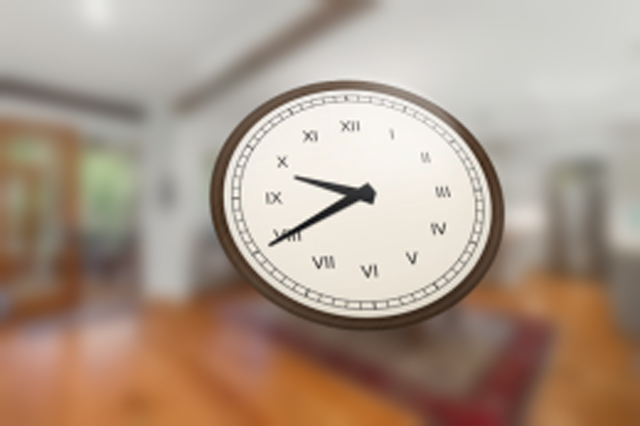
9 h 40 min
